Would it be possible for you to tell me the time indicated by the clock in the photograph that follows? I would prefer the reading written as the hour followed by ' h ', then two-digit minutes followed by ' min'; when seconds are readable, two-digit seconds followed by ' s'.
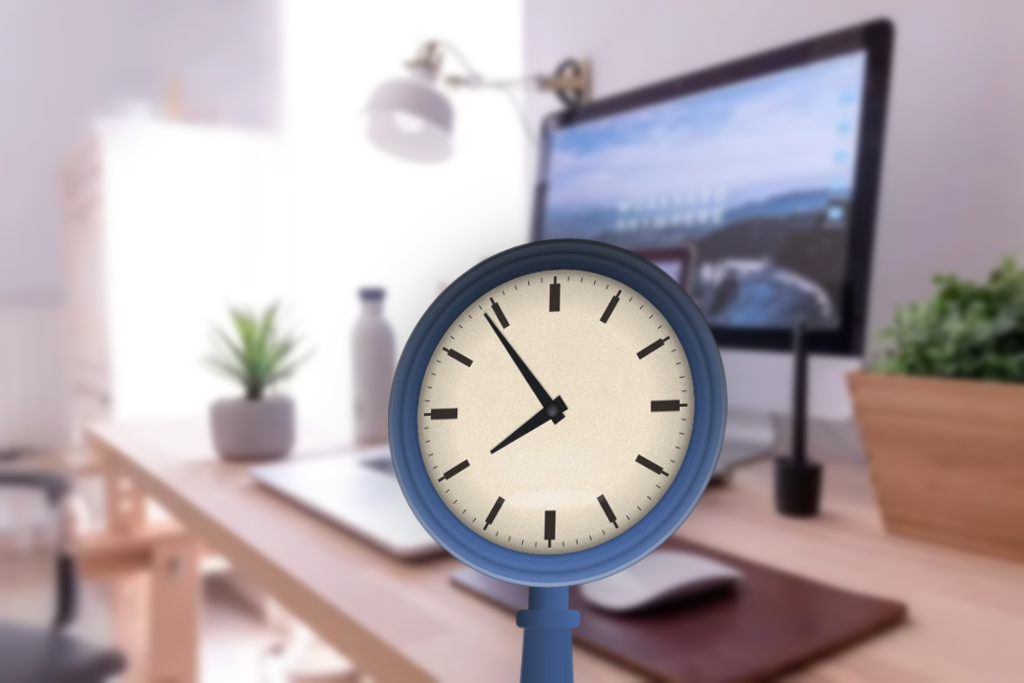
7 h 54 min
